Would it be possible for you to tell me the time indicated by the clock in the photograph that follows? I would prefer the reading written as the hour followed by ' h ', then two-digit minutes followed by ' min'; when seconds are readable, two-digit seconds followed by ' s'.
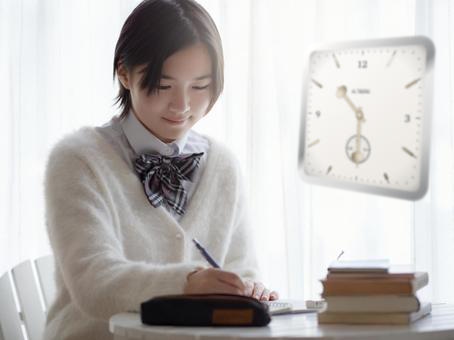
10 h 30 min
